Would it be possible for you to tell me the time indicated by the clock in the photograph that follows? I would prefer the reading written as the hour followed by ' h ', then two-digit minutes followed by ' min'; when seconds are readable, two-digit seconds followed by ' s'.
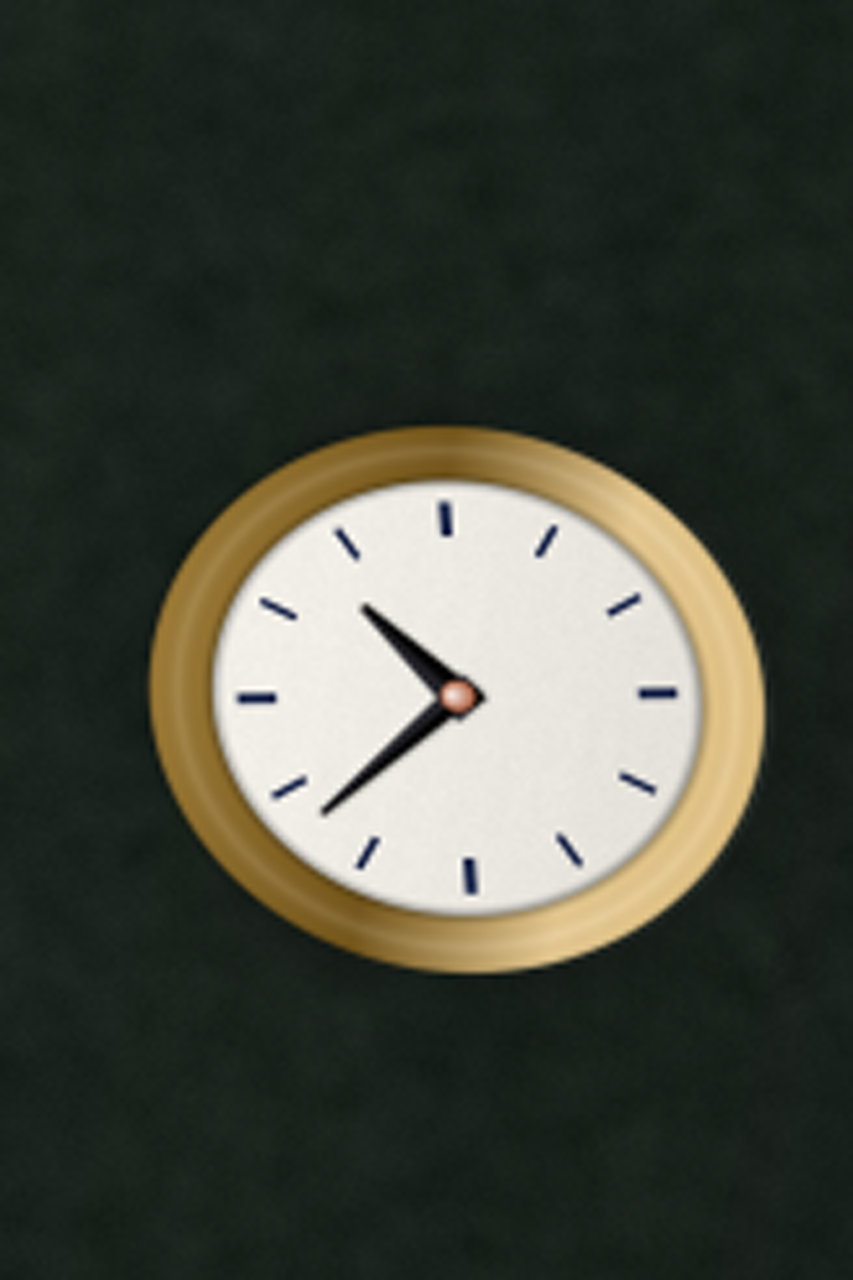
10 h 38 min
